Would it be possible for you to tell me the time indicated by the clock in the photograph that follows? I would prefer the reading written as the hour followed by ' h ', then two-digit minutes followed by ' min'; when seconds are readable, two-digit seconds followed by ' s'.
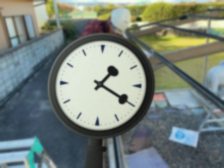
1 h 20 min
